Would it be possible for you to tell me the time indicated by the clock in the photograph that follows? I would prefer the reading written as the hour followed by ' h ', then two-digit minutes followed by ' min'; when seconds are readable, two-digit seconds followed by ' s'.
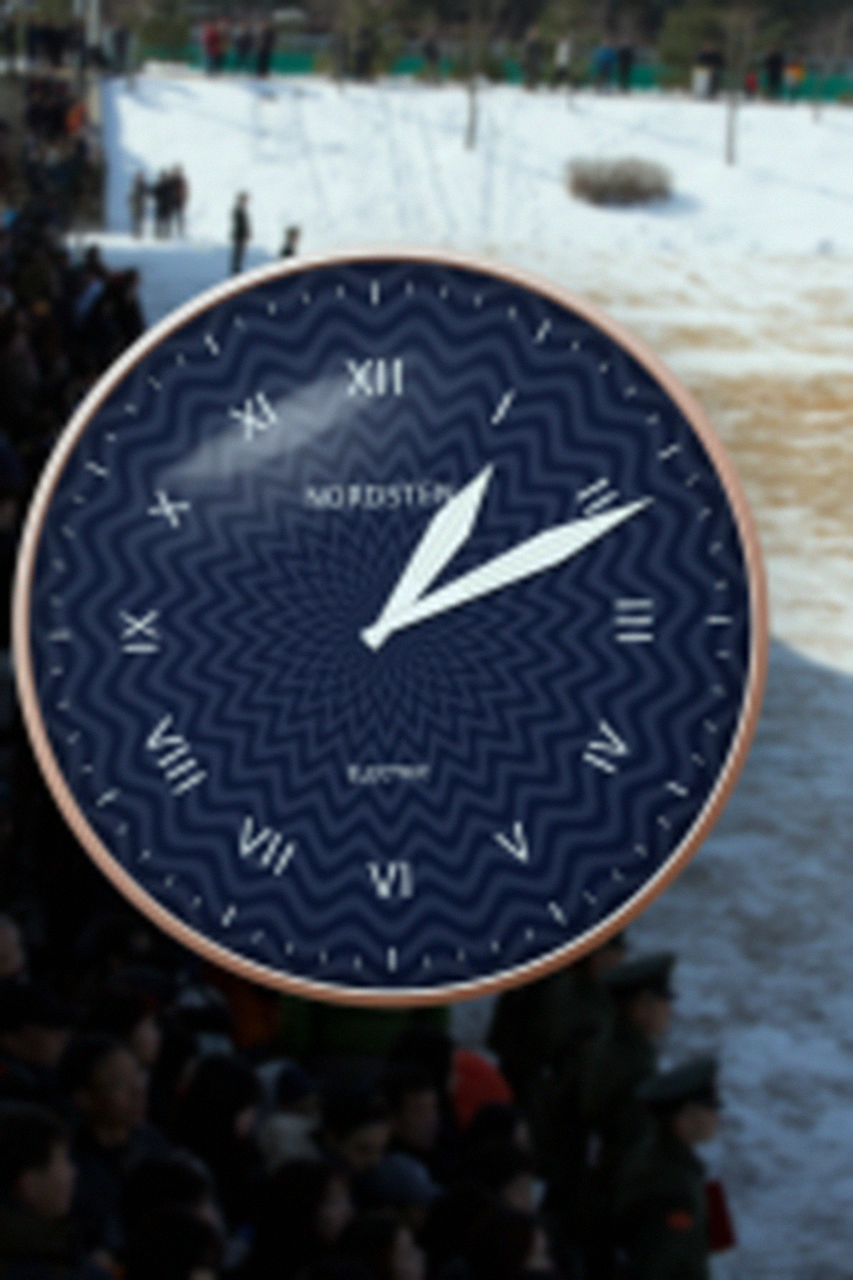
1 h 11 min
